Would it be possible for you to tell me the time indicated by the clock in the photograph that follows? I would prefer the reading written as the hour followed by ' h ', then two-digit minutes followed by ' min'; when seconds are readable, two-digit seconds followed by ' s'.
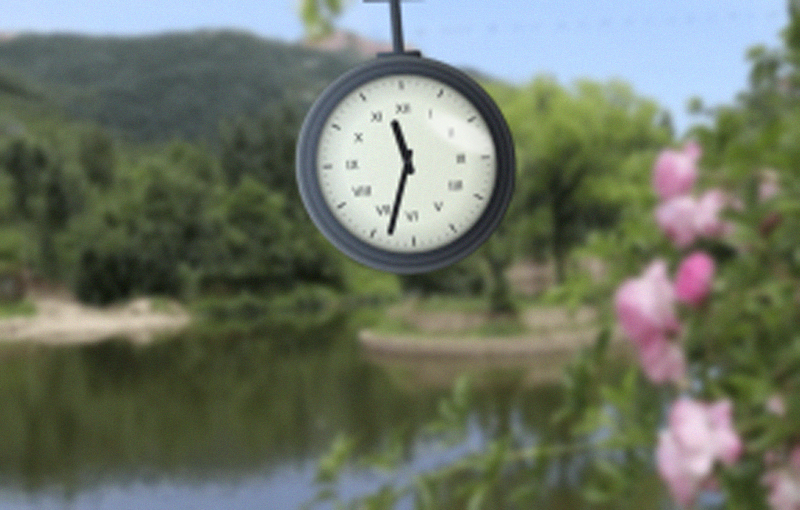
11 h 33 min
